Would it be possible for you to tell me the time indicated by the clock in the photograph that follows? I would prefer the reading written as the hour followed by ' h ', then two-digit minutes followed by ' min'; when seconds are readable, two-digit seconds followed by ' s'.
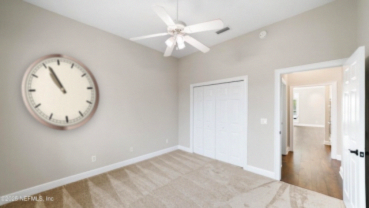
10 h 56 min
